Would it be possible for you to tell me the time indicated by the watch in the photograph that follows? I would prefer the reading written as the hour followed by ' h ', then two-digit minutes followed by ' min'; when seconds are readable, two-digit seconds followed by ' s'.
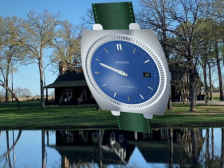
9 h 49 min
